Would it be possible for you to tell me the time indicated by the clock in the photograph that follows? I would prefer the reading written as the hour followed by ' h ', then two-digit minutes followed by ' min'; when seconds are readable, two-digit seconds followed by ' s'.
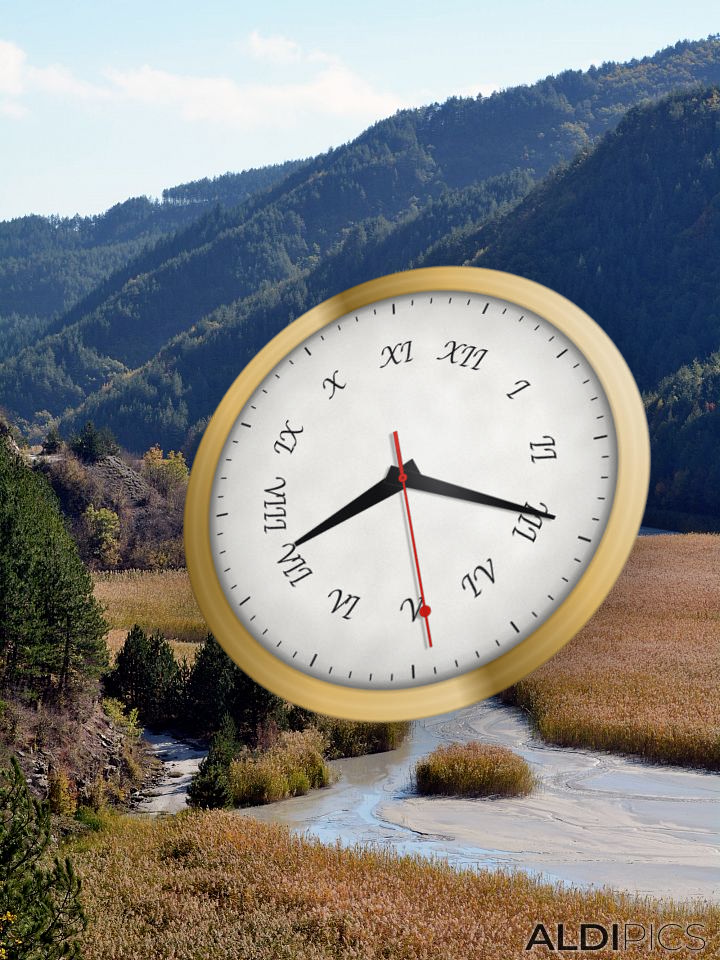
7 h 14 min 24 s
